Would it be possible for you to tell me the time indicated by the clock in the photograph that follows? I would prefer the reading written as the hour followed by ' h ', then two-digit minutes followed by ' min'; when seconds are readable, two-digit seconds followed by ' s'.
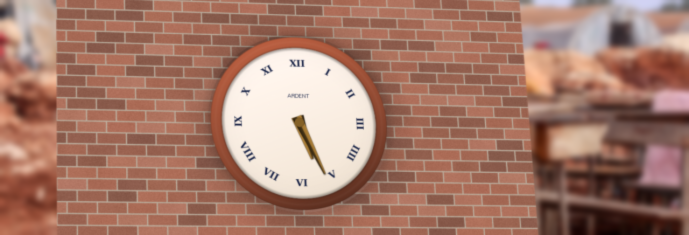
5 h 26 min
